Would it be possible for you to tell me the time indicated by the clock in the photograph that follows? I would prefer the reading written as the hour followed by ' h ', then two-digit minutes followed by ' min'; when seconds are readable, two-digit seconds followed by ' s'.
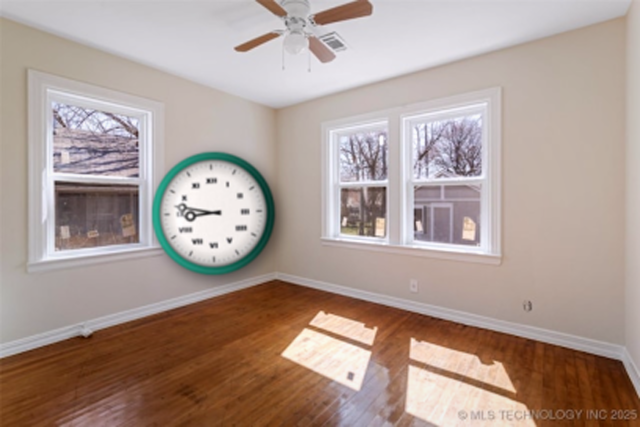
8 h 47 min
